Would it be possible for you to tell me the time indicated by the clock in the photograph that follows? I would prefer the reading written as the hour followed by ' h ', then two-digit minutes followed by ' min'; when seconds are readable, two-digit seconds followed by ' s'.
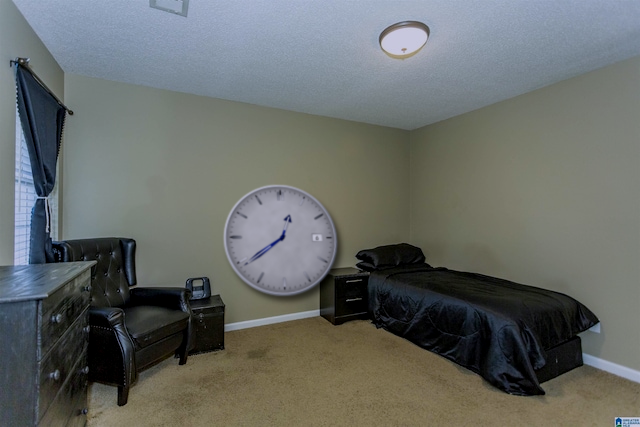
12 h 39 min
